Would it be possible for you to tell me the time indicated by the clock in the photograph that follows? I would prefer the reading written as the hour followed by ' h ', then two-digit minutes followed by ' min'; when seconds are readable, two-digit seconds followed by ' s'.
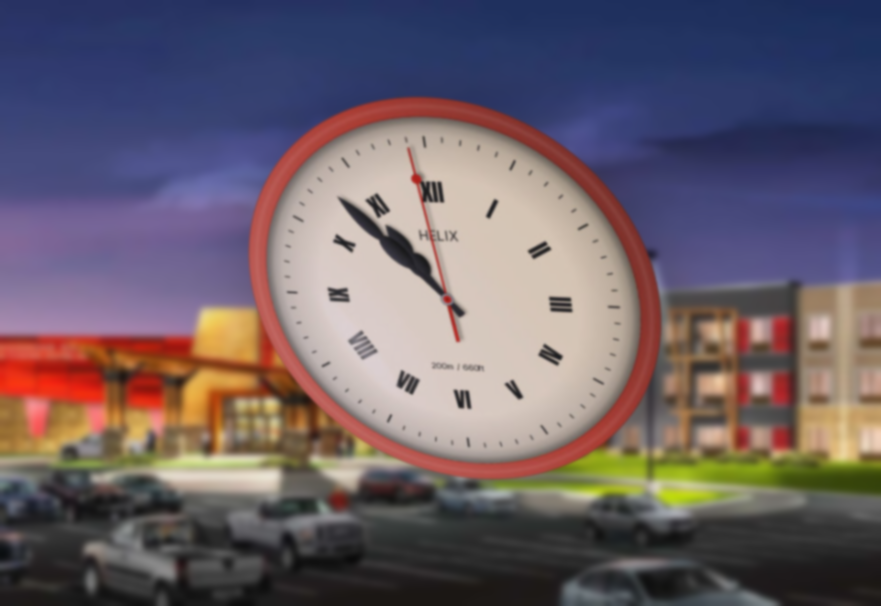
10 h 52 min 59 s
